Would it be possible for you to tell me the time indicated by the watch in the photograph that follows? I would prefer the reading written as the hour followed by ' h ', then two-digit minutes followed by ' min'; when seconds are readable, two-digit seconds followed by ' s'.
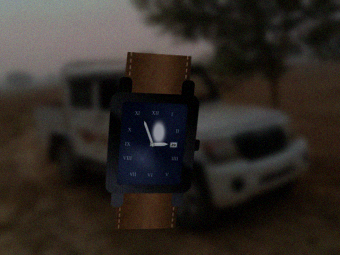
2 h 56 min
